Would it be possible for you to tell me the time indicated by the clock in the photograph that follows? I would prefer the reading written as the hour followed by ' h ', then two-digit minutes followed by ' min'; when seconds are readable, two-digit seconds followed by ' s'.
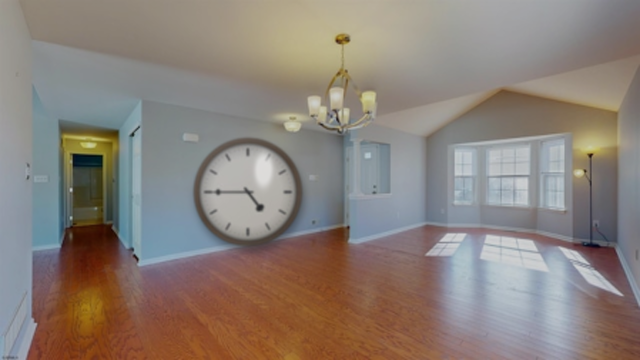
4 h 45 min
